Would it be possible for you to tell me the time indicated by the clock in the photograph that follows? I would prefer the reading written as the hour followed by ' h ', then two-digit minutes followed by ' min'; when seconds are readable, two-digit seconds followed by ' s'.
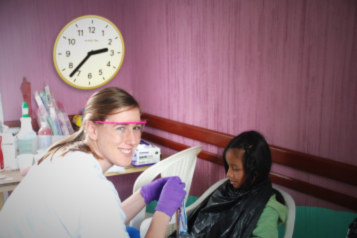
2 h 37 min
